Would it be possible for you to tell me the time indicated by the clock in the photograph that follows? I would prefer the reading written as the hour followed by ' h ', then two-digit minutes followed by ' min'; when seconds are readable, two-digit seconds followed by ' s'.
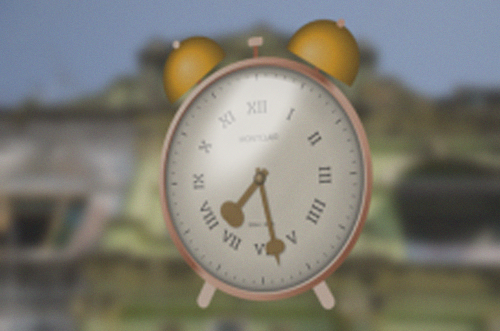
7 h 28 min
